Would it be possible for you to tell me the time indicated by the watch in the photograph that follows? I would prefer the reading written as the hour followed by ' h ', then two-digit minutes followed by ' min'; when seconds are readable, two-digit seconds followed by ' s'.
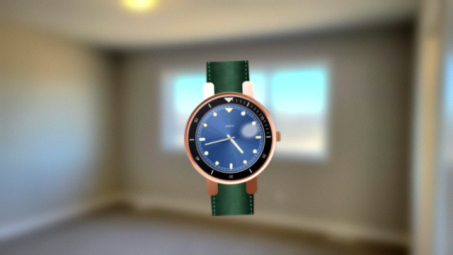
4 h 43 min
